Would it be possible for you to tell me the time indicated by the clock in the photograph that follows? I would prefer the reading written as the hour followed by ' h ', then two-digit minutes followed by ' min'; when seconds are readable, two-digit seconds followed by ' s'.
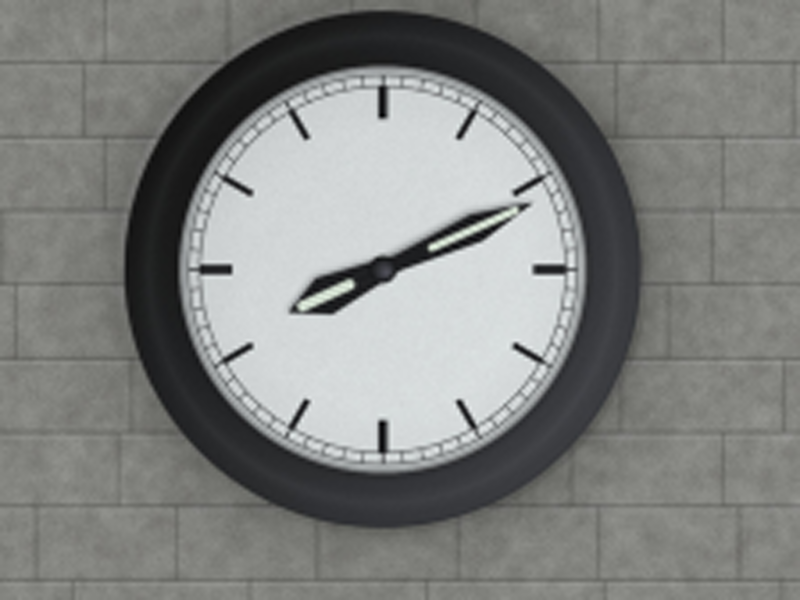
8 h 11 min
